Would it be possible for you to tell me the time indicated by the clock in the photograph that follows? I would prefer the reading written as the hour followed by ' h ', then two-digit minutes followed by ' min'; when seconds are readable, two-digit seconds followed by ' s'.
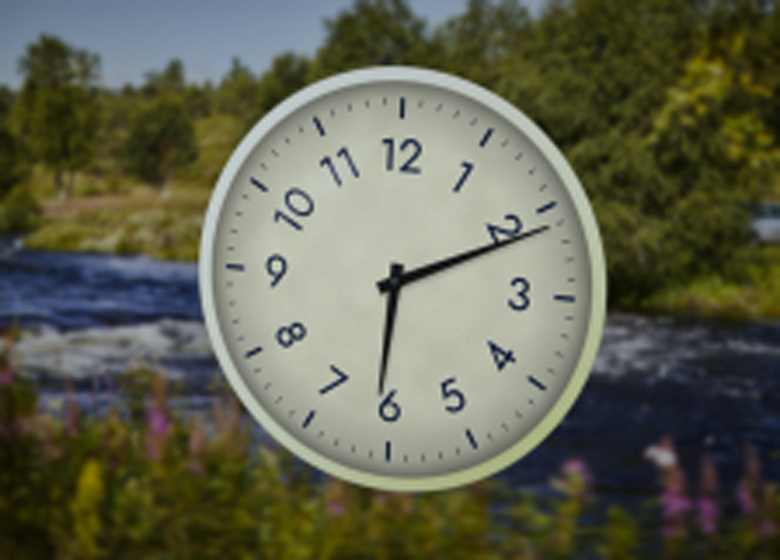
6 h 11 min
